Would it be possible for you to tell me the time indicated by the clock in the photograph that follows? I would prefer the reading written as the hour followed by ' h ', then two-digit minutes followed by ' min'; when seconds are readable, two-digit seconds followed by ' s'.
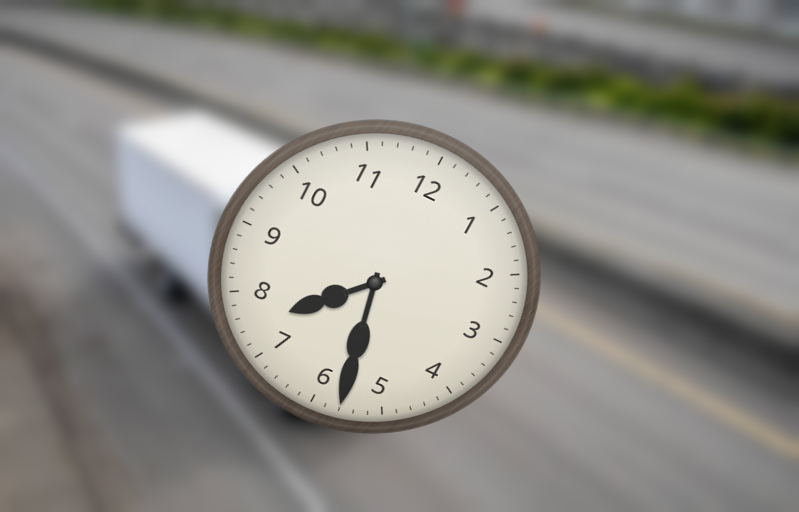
7 h 28 min
